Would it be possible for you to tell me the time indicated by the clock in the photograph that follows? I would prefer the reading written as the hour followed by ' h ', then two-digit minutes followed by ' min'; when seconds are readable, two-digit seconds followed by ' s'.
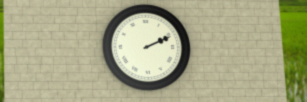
2 h 11 min
